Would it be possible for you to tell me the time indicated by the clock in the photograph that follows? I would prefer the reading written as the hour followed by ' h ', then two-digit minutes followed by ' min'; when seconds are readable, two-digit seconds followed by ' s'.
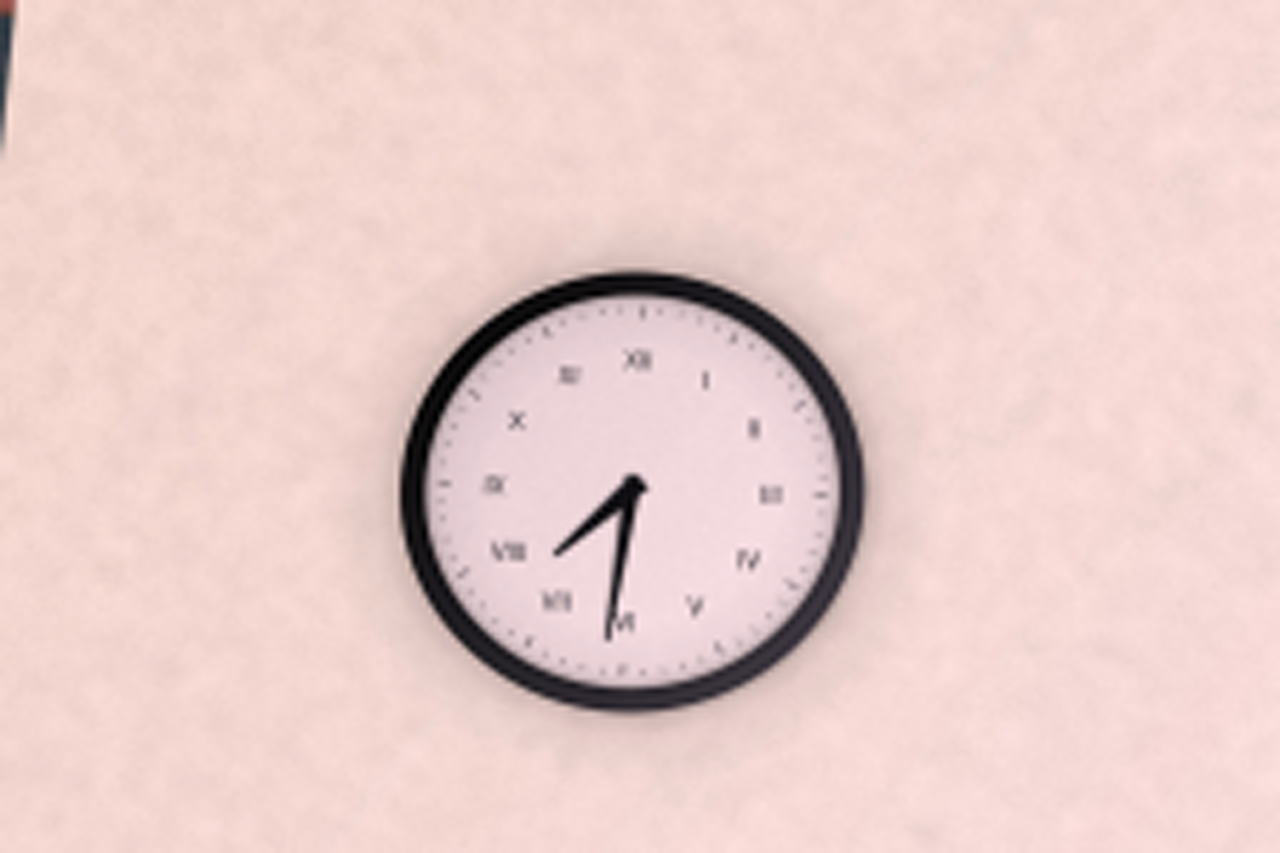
7 h 31 min
